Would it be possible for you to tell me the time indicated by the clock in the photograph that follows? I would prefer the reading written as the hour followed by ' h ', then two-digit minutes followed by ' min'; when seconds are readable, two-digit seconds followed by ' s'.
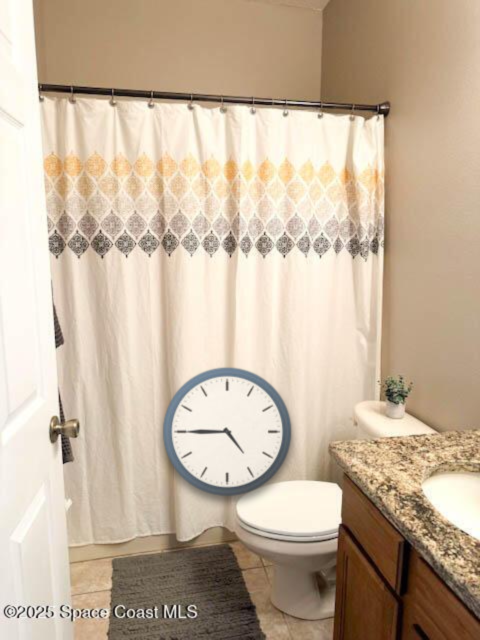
4 h 45 min
